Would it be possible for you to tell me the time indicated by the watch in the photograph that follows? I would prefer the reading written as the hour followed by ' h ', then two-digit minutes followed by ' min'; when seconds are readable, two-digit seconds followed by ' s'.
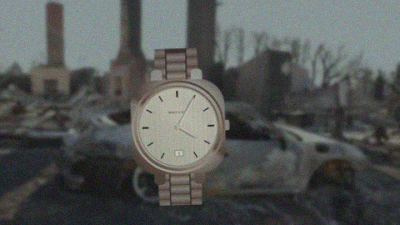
4 h 05 min
